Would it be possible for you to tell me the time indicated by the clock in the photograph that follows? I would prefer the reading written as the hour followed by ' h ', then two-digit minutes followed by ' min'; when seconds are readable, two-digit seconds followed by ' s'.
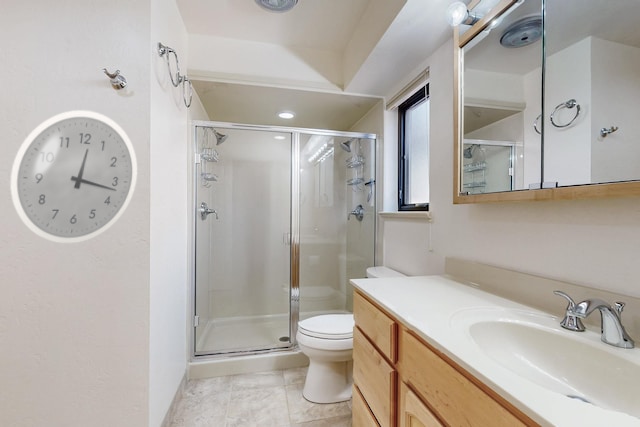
12 h 17 min
